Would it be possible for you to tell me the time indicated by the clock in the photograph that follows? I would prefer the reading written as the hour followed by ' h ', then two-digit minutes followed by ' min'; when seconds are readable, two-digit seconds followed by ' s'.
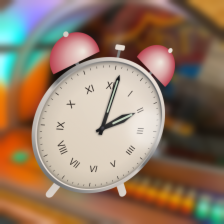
2 h 01 min
